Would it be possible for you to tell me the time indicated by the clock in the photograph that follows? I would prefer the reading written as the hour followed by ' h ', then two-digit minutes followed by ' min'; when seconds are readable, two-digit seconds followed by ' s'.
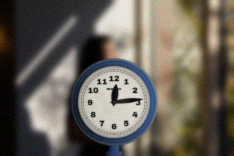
12 h 14 min
